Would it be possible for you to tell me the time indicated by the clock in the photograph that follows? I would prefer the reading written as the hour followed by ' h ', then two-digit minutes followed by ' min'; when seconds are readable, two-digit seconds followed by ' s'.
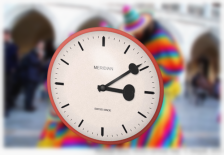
3 h 09 min
